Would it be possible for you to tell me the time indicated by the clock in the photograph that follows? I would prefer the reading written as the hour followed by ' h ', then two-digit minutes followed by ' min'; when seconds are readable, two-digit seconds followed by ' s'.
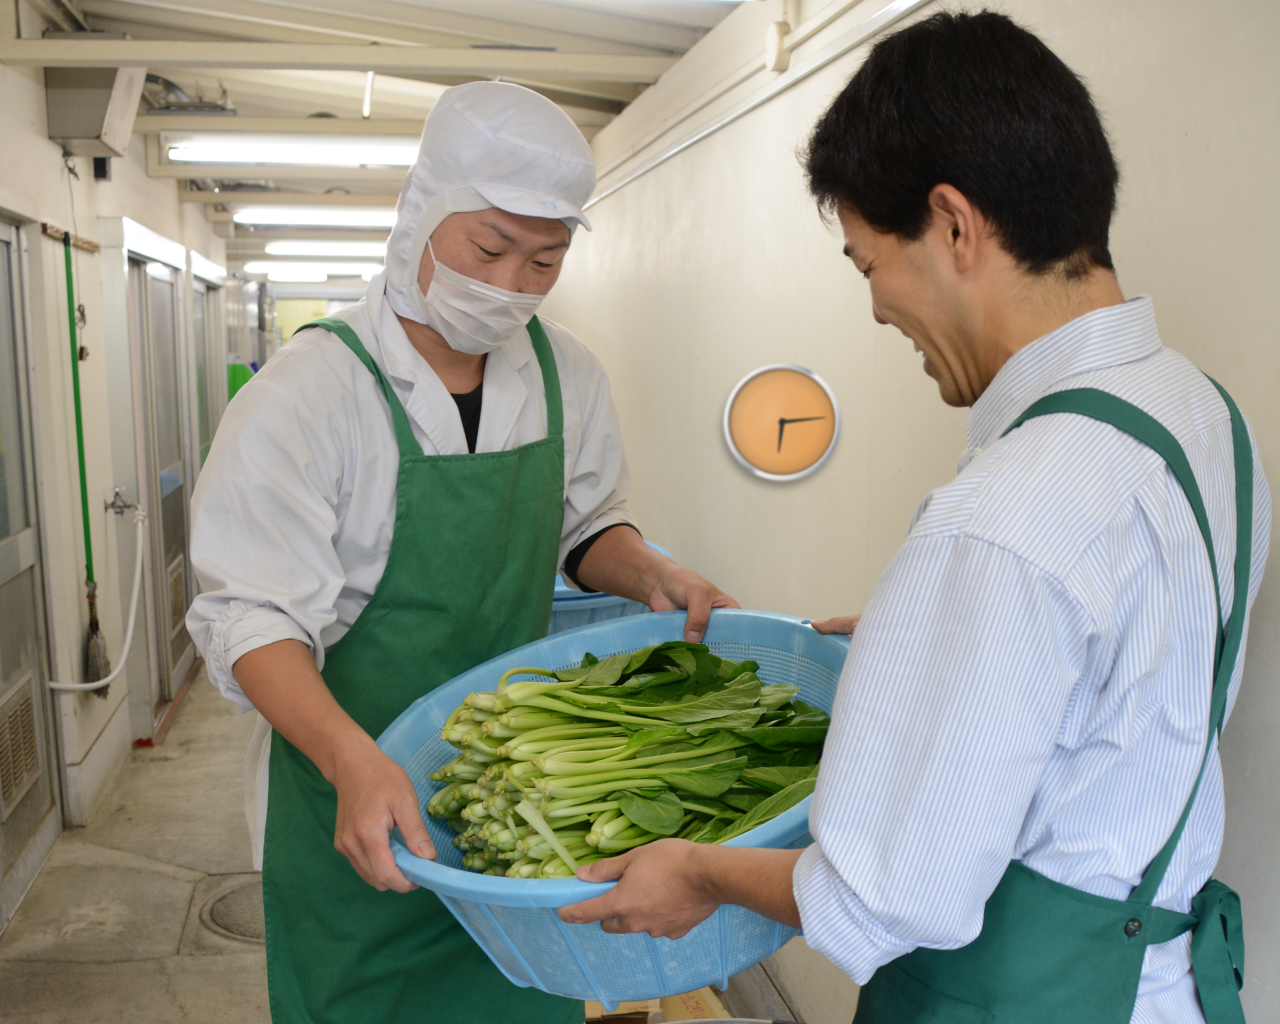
6 h 14 min
